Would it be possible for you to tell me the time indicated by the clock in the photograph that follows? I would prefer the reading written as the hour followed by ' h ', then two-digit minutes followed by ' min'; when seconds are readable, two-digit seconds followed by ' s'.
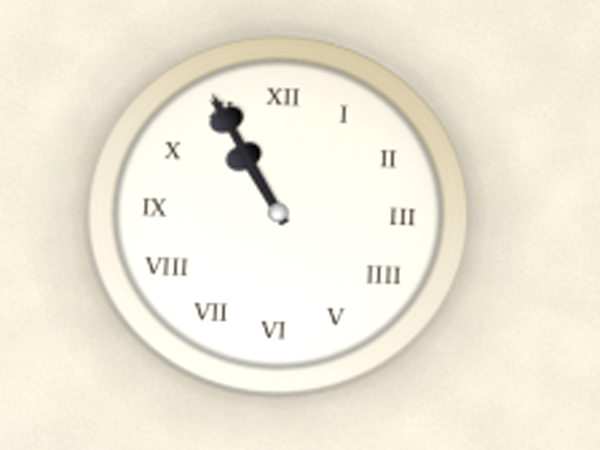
10 h 55 min
